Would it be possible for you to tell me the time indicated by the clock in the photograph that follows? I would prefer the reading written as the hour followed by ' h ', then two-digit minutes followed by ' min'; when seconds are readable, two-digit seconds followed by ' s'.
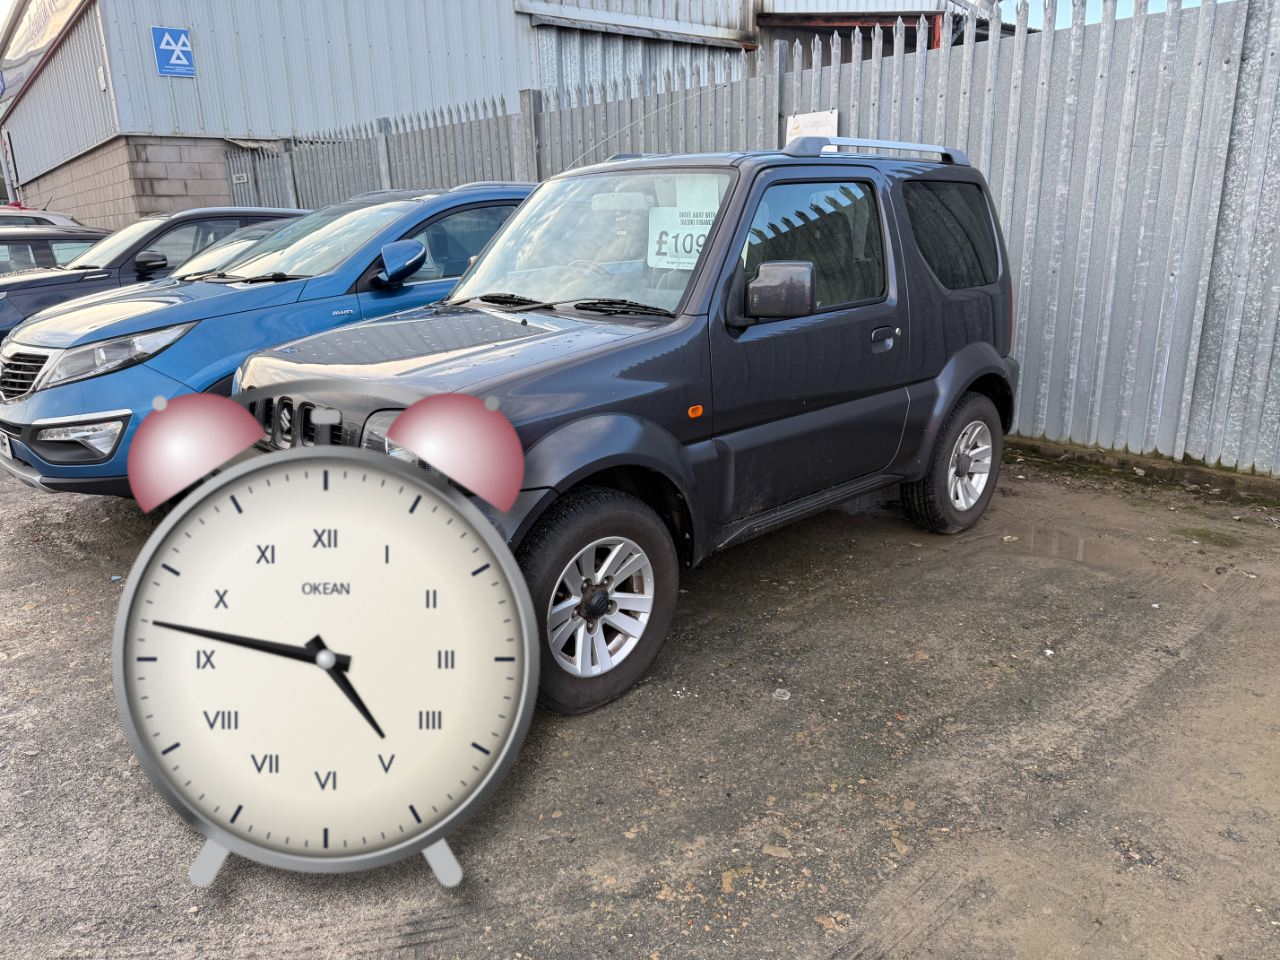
4 h 47 min
